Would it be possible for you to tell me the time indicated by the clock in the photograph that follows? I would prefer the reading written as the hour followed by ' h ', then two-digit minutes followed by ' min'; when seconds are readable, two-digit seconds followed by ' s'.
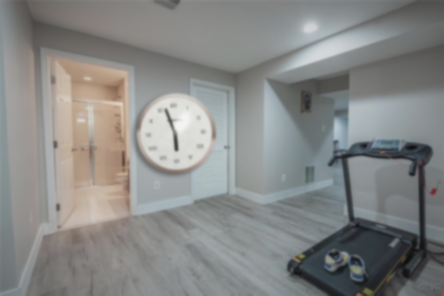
5 h 57 min
